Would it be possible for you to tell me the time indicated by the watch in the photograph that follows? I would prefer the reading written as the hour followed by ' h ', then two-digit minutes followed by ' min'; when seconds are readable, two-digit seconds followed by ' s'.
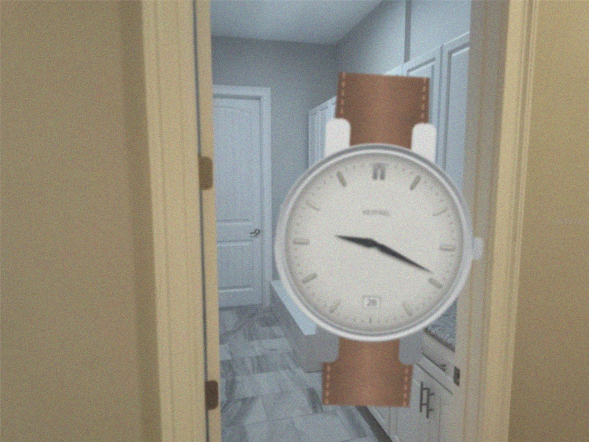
9 h 19 min
